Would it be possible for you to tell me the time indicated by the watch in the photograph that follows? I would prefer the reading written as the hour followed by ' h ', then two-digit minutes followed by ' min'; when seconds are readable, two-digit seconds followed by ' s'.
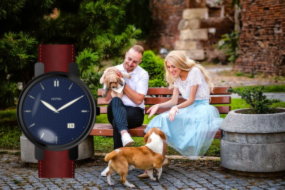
10 h 10 min
